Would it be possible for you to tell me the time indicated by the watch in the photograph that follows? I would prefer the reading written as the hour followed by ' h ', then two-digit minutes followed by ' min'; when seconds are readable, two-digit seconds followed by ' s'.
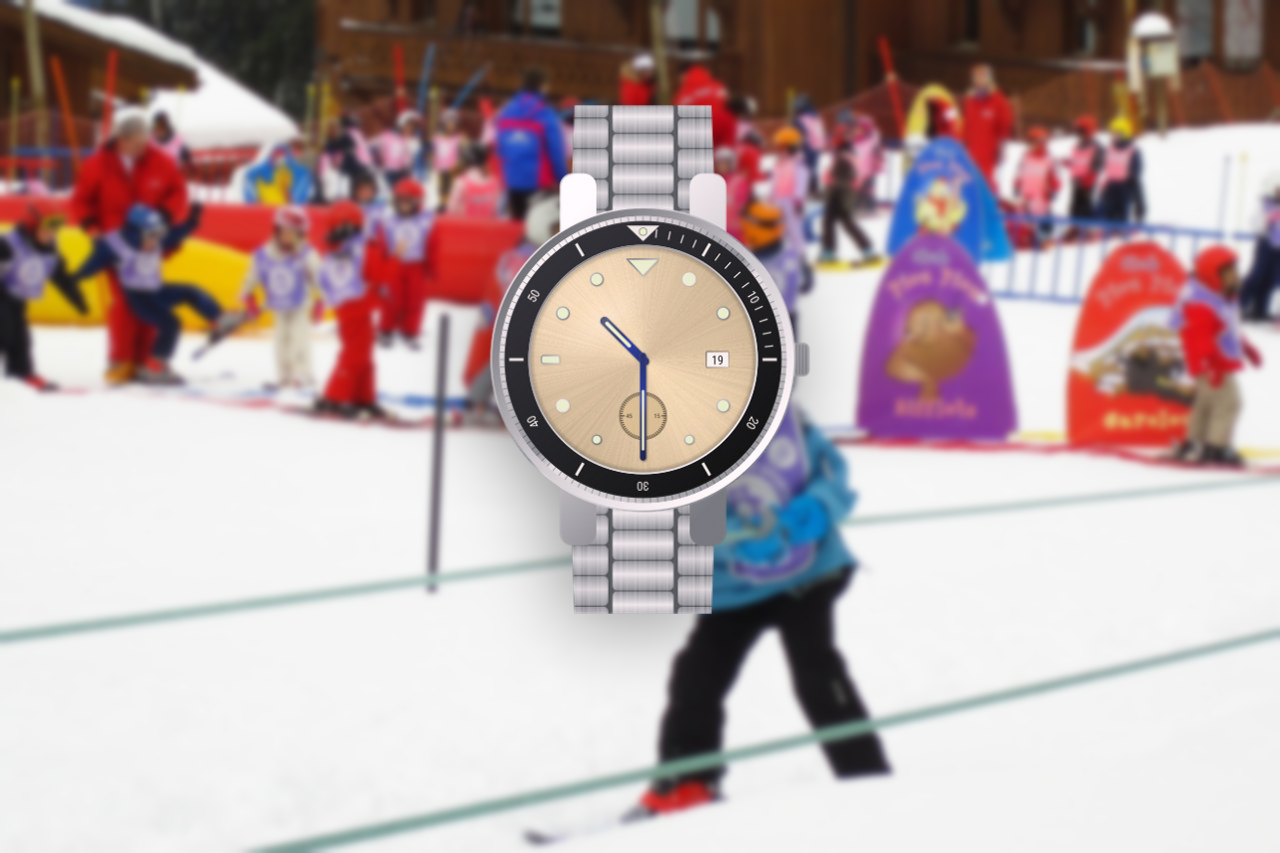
10 h 30 min
